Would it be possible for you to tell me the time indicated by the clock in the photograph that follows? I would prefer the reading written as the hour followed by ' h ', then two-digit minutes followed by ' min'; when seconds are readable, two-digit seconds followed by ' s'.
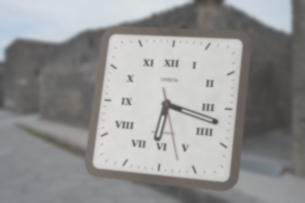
6 h 17 min 27 s
